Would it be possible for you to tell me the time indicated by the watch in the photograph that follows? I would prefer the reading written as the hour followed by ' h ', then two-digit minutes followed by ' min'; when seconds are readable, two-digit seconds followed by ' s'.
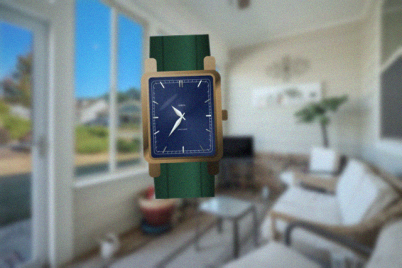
10 h 36 min
